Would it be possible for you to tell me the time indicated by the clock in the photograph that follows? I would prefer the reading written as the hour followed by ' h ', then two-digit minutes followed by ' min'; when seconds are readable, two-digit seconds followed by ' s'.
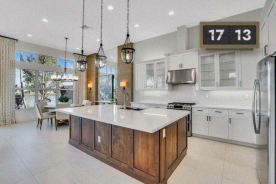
17 h 13 min
